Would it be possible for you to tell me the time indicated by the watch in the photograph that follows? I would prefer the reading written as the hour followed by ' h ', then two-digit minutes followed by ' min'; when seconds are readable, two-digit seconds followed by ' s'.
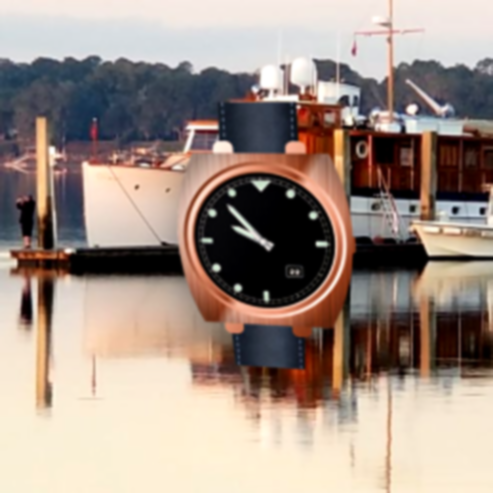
9 h 53 min
